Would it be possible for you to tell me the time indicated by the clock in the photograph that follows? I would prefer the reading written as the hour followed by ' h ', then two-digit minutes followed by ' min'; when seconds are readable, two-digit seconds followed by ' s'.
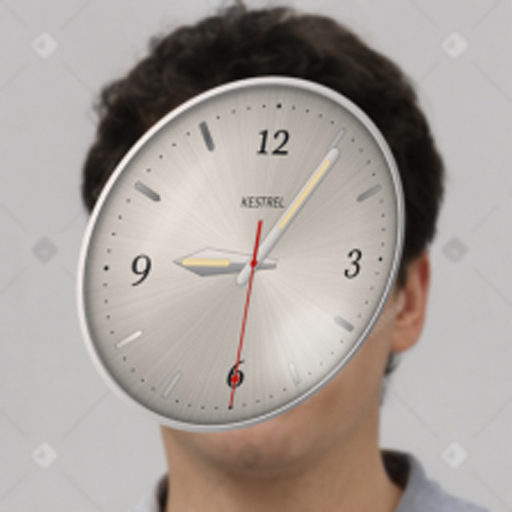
9 h 05 min 30 s
